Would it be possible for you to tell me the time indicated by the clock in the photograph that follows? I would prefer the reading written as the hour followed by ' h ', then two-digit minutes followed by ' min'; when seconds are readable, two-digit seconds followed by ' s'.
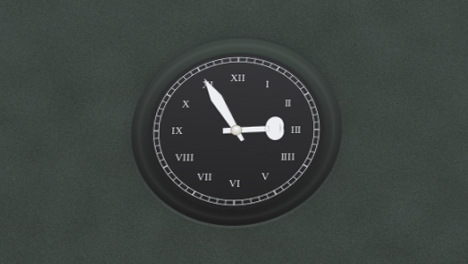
2 h 55 min
